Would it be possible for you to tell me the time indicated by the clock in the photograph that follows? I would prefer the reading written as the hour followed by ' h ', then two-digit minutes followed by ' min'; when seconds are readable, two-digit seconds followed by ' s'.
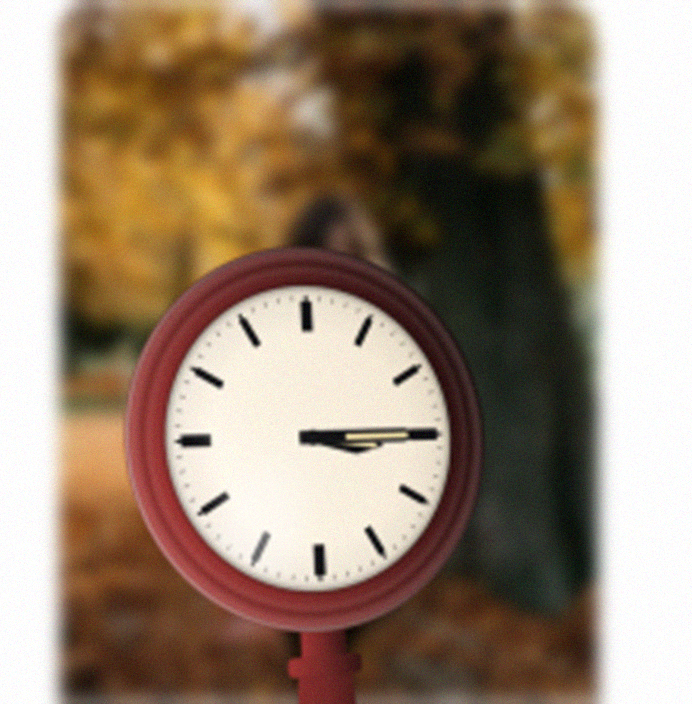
3 h 15 min
